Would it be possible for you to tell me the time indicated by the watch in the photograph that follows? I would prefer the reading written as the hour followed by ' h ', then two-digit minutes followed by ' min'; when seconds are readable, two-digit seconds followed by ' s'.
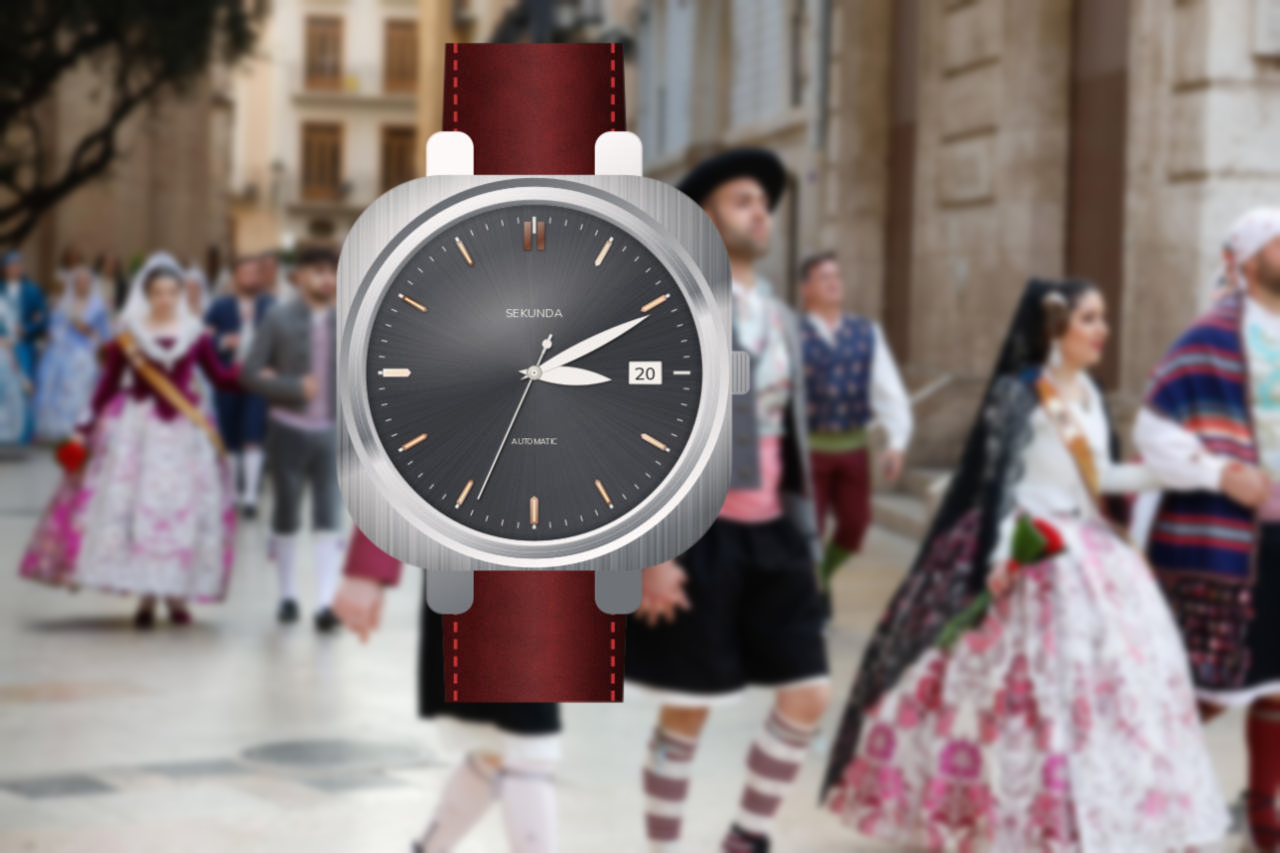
3 h 10 min 34 s
